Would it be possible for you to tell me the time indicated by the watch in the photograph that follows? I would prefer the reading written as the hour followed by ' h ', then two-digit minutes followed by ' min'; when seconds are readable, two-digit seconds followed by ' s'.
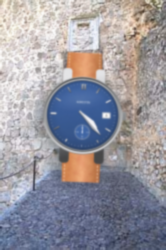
4 h 23 min
